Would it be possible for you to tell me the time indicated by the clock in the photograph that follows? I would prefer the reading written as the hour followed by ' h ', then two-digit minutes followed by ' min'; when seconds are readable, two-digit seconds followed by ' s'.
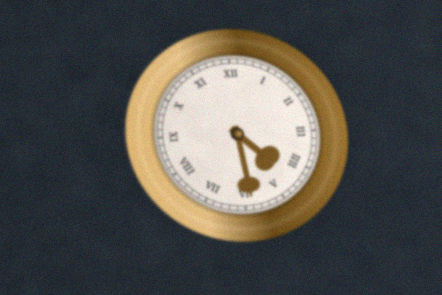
4 h 29 min
